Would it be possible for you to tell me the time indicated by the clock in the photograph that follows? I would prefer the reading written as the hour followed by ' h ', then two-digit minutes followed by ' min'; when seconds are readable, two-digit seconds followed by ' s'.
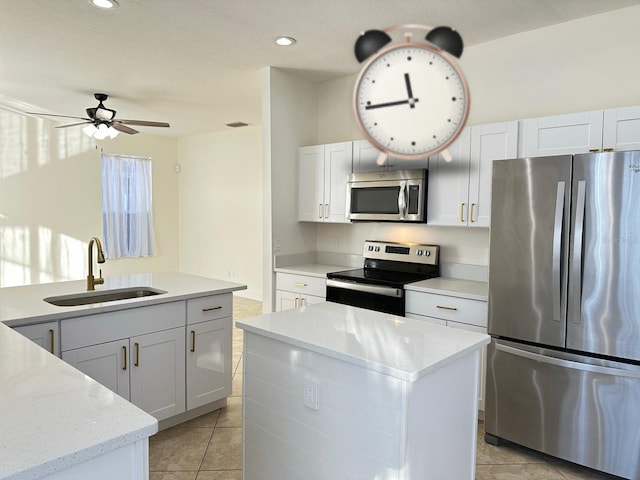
11 h 44 min
